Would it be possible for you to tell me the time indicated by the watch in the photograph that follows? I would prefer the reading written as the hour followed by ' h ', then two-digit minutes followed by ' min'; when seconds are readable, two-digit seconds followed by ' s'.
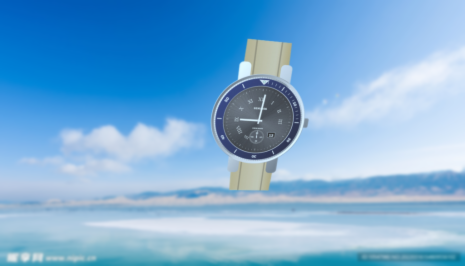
9 h 01 min
